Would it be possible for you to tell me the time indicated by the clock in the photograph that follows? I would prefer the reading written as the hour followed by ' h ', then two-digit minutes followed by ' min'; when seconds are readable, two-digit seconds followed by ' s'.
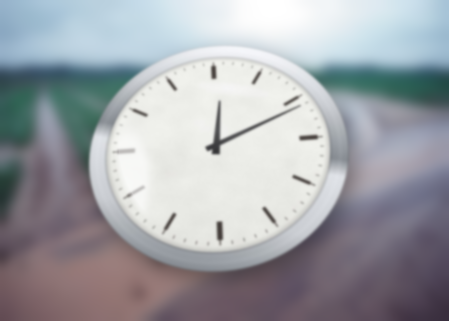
12 h 11 min
